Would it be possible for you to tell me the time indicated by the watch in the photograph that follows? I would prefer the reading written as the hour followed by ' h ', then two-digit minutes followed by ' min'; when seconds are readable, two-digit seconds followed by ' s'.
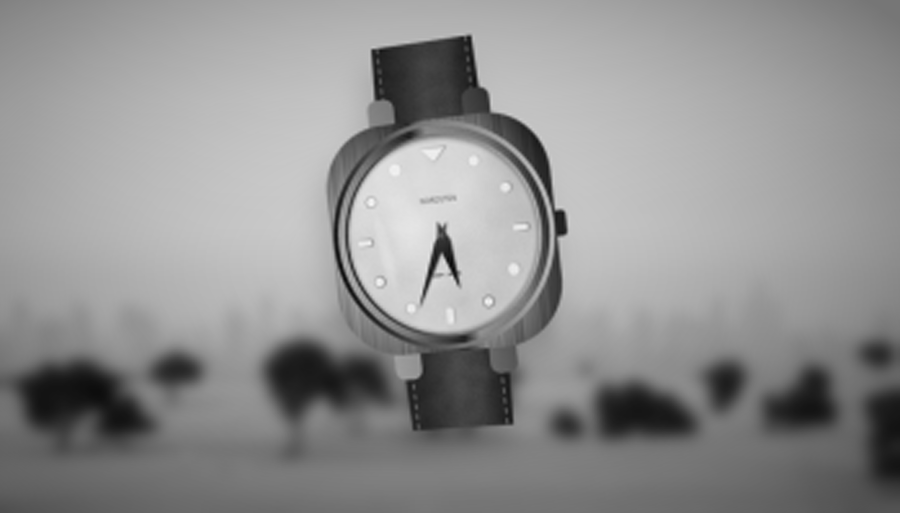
5 h 34 min
